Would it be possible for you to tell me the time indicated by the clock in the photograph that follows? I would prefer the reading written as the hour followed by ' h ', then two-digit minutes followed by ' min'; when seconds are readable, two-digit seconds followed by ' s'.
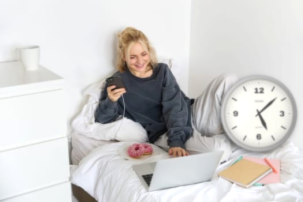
5 h 08 min
